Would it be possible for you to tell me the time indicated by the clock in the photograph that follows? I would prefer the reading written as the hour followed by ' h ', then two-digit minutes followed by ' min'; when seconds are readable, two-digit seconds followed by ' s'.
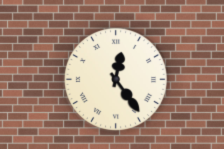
12 h 24 min
